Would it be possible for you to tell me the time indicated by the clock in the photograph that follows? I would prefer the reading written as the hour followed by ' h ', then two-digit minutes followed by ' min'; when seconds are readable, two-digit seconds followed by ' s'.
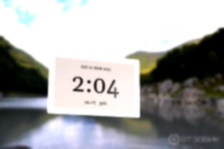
2 h 04 min
